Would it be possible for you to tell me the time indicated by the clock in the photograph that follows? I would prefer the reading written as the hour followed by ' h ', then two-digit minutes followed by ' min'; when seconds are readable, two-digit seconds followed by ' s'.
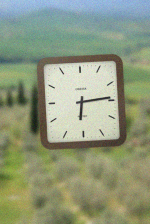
6 h 14 min
